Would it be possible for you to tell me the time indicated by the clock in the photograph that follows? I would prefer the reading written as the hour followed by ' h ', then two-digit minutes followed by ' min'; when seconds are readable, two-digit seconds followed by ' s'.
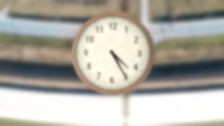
4 h 25 min
